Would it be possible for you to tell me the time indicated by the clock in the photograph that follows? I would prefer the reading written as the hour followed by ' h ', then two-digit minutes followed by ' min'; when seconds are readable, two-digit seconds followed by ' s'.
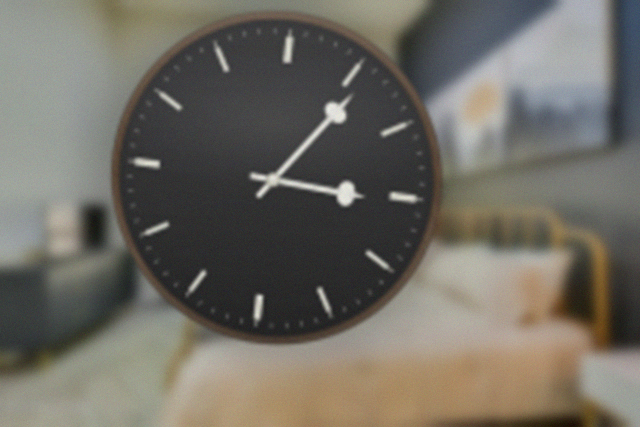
3 h 06 min
